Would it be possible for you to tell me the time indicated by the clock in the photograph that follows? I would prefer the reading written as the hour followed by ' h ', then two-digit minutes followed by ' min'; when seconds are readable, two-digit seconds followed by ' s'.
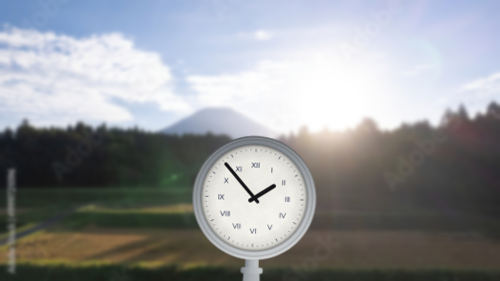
1 h 53 min
